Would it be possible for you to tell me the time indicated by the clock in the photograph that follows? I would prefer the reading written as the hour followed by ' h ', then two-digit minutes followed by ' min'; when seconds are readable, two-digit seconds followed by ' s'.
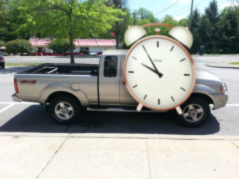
9 h 55 min
